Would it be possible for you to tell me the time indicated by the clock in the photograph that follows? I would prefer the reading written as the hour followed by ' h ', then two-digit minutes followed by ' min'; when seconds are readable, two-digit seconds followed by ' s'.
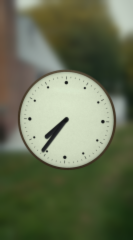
7 h 36 min
